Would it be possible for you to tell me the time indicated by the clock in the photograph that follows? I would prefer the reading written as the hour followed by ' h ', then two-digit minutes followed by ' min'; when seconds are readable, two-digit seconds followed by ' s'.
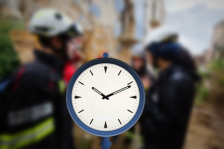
10 h 11 min
